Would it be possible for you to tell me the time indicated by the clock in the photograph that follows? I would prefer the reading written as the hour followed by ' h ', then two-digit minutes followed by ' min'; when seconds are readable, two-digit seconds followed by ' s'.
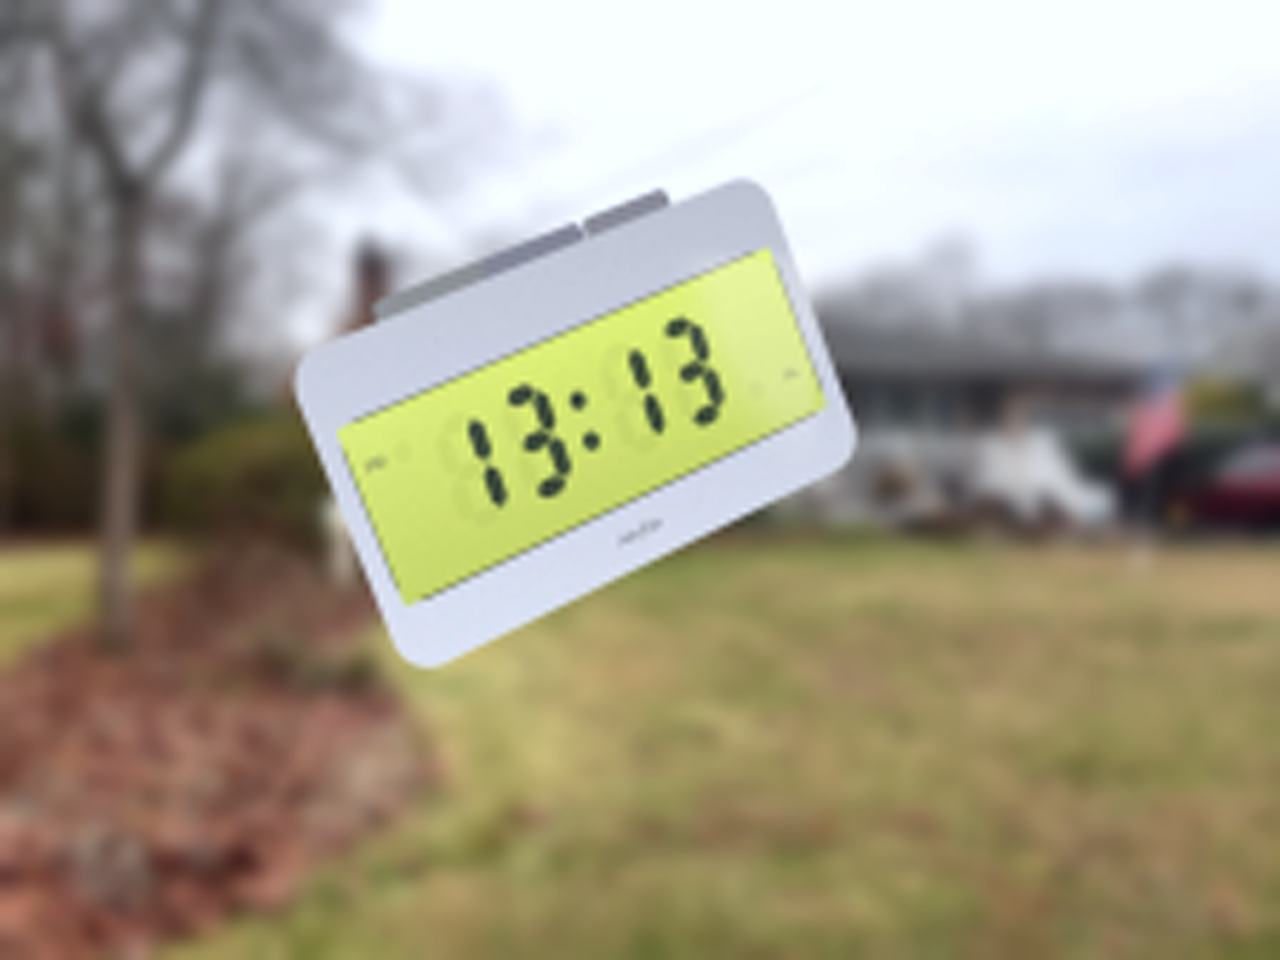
13 h 13 min
